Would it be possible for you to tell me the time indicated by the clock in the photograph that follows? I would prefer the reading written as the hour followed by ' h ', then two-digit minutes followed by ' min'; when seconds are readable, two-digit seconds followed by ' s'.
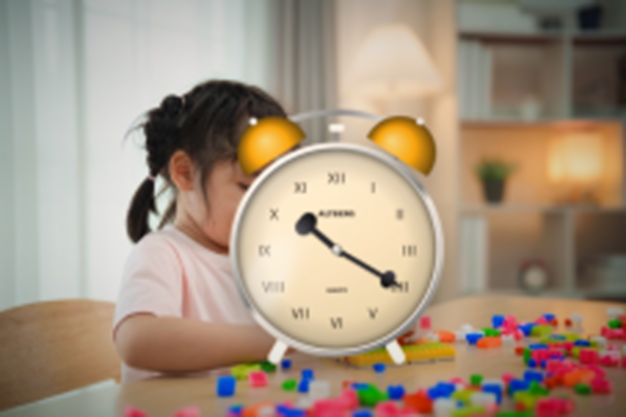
10 h 20 min
